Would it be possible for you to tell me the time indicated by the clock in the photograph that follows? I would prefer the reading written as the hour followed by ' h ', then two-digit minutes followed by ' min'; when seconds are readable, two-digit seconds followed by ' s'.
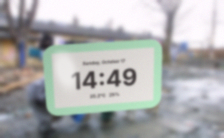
14 h 49 min
